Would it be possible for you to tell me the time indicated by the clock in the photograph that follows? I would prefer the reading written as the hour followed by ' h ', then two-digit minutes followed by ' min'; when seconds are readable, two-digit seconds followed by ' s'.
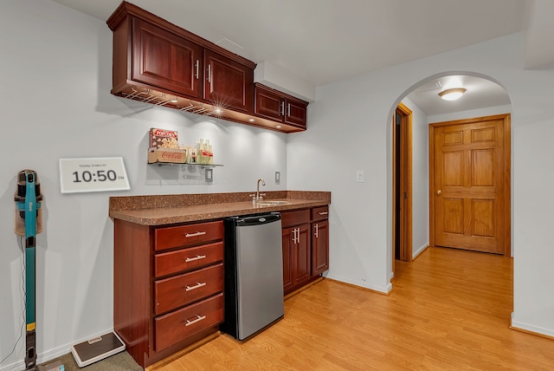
10 h 50 min
